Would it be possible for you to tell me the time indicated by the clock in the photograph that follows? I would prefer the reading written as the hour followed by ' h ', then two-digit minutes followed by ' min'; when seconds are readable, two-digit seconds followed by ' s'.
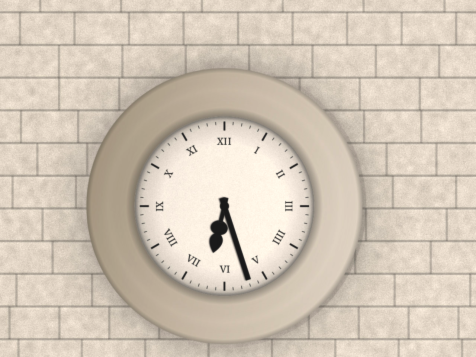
6 h 27 min
